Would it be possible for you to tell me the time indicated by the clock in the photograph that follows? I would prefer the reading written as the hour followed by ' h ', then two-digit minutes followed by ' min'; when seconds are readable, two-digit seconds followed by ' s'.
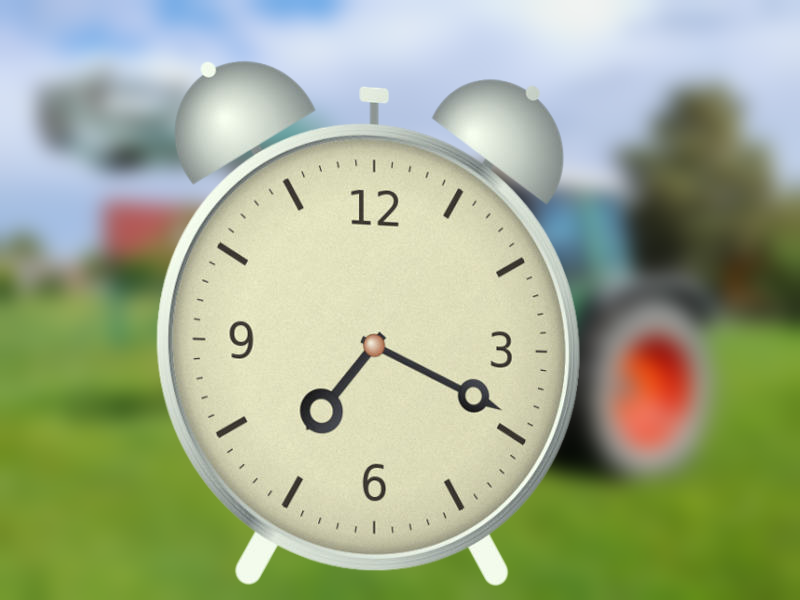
7 h 19 min
